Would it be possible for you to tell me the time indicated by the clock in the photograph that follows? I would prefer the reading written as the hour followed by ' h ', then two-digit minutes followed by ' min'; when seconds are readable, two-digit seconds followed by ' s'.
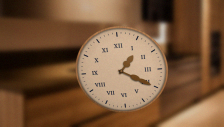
1 h 20 min
